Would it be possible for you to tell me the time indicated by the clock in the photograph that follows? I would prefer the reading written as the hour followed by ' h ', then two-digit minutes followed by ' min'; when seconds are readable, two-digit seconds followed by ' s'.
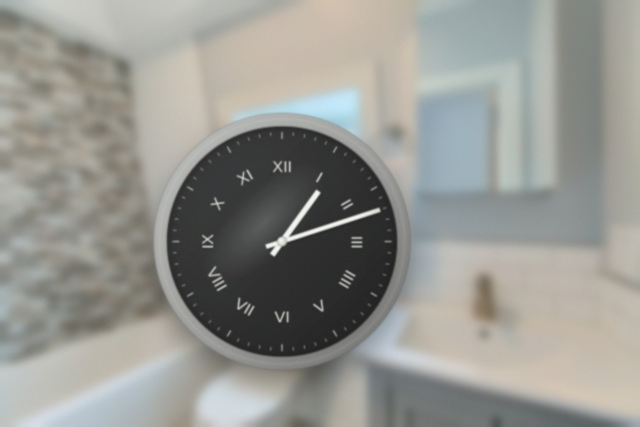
1 h 12 min
